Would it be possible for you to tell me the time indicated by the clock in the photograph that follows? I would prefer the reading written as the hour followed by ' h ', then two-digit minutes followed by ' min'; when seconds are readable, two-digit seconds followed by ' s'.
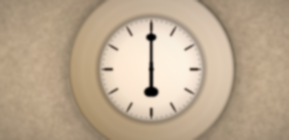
6 h 00 min
